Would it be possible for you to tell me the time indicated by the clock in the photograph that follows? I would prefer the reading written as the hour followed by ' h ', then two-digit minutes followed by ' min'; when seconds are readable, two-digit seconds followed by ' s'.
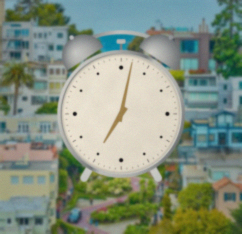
7 h 02 min
